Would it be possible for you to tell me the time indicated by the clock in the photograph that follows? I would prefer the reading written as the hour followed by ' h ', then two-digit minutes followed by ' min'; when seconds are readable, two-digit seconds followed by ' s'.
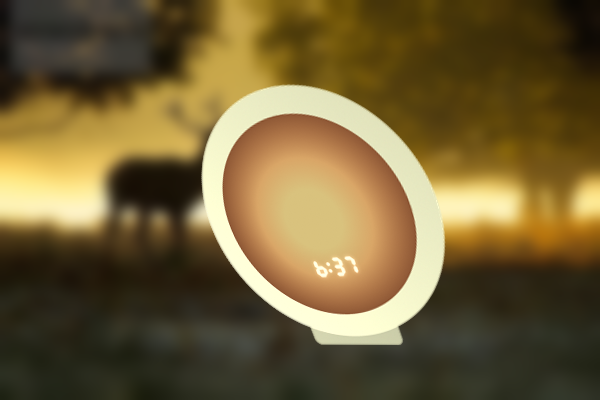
6 h 37 min
